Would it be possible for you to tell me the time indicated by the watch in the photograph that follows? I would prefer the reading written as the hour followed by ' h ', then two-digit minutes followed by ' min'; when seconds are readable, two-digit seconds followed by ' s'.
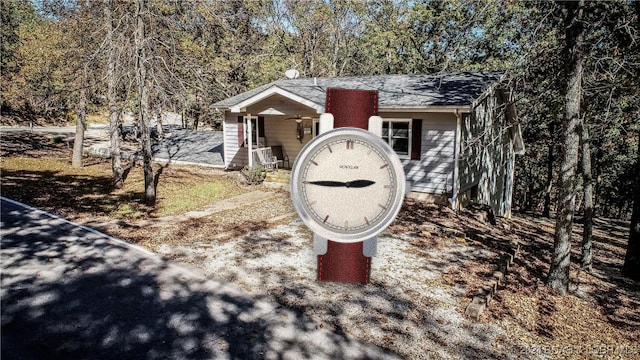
2 h 45 min
